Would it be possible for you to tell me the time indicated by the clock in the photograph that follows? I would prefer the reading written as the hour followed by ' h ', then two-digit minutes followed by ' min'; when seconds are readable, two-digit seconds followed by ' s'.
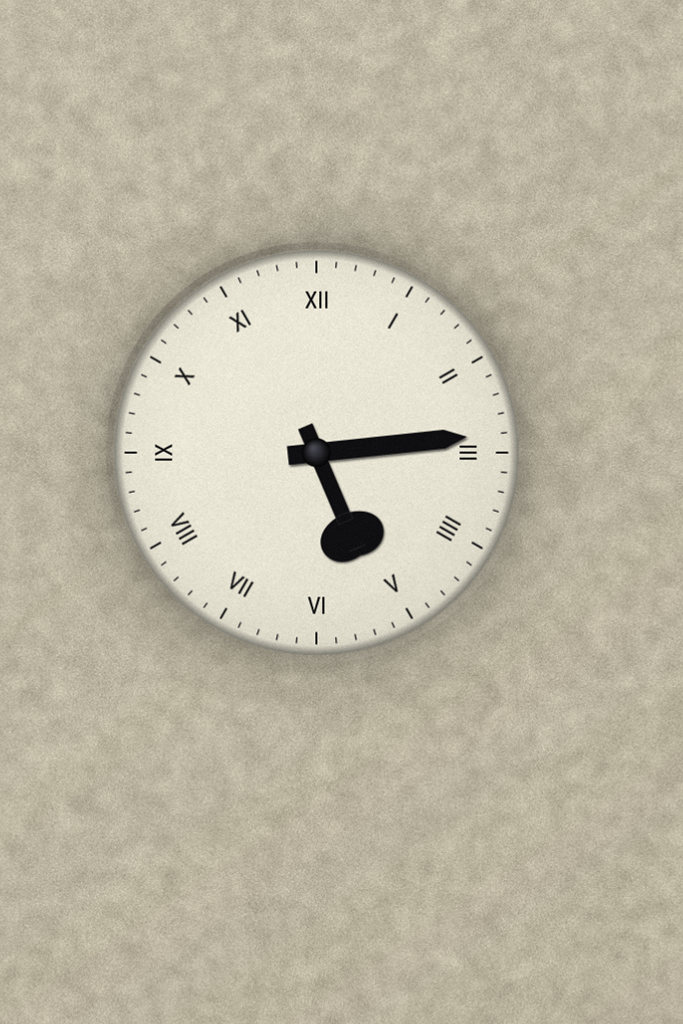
5 h 14 min
